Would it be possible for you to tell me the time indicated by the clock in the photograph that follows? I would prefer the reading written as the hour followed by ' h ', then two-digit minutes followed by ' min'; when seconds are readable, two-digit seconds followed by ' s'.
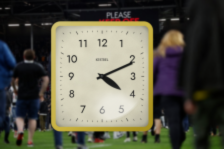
4 h 11 min
